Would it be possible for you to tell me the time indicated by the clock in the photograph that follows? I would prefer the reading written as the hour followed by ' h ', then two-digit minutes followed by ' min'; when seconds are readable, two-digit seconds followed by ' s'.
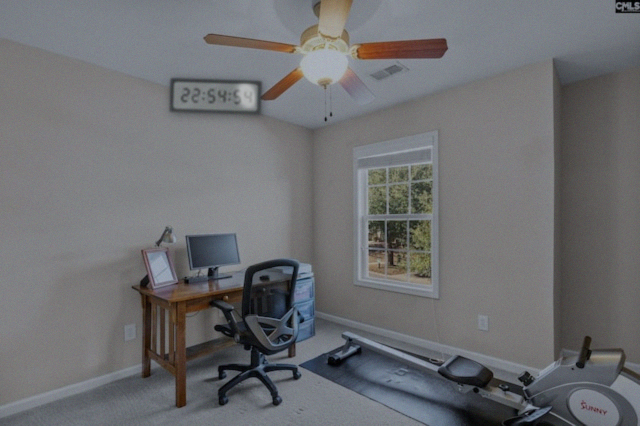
22 h 54 min 54 s
